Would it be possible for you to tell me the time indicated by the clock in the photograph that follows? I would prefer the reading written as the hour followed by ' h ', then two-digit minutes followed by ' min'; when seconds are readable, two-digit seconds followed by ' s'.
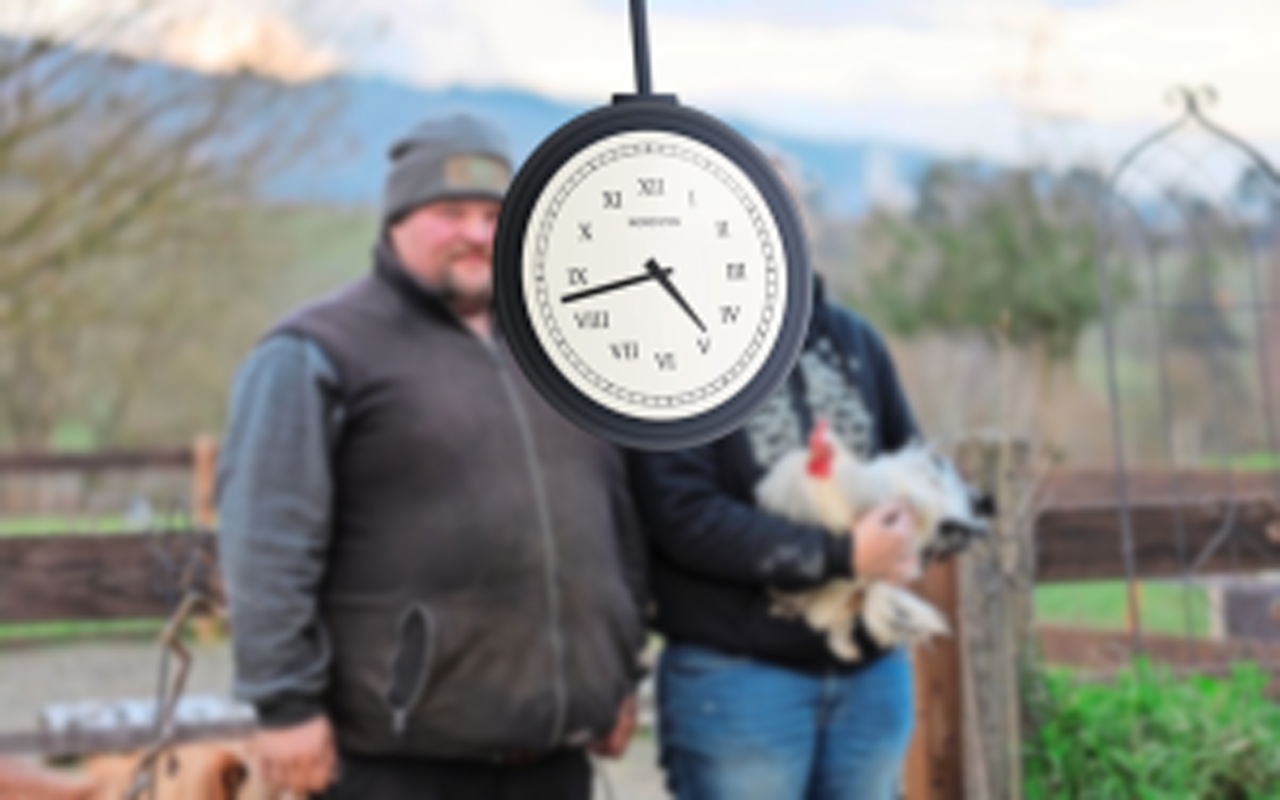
4 h 43 min
